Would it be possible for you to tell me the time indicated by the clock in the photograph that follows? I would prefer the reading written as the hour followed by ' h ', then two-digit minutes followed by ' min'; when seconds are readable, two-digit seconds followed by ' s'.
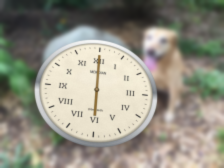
6 h 00 min
